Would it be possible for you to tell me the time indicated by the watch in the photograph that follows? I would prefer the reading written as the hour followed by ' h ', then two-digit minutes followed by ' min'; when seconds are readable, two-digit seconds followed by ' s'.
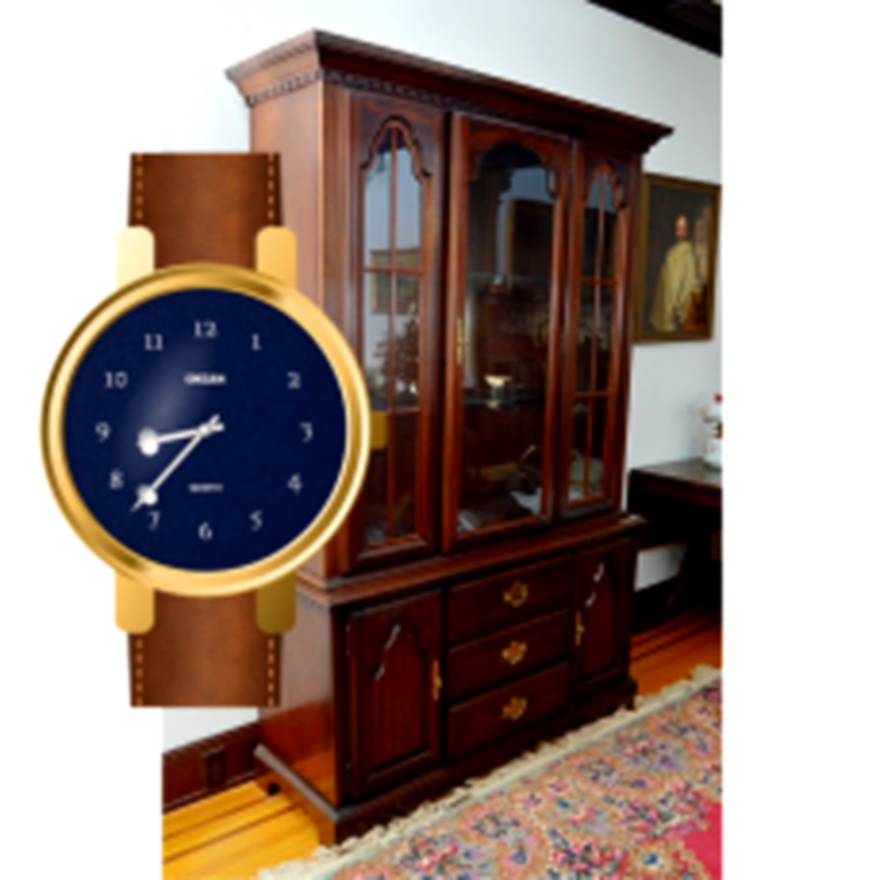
8 h 37 min
